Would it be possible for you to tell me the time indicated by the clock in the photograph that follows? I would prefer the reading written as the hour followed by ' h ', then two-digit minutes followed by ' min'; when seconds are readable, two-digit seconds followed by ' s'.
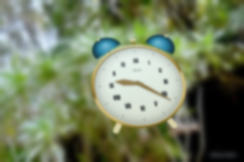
9 h 21 min
